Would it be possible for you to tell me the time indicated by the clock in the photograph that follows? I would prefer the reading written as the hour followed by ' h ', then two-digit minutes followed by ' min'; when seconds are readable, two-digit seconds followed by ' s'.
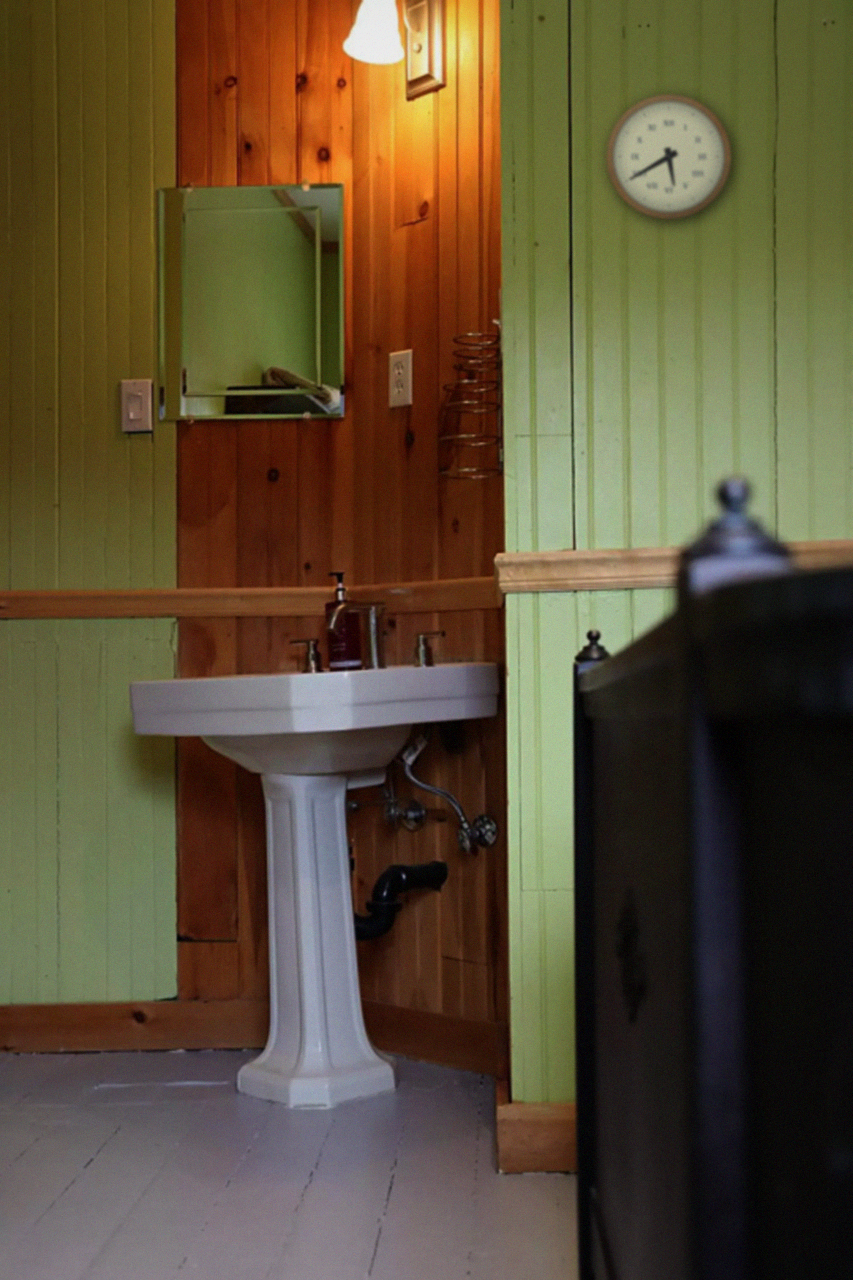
5 h 40 min
